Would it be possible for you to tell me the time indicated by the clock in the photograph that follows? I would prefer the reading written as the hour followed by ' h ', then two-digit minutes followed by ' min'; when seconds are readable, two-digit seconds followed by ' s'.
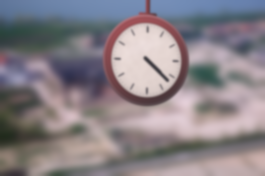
4 h 22 min
